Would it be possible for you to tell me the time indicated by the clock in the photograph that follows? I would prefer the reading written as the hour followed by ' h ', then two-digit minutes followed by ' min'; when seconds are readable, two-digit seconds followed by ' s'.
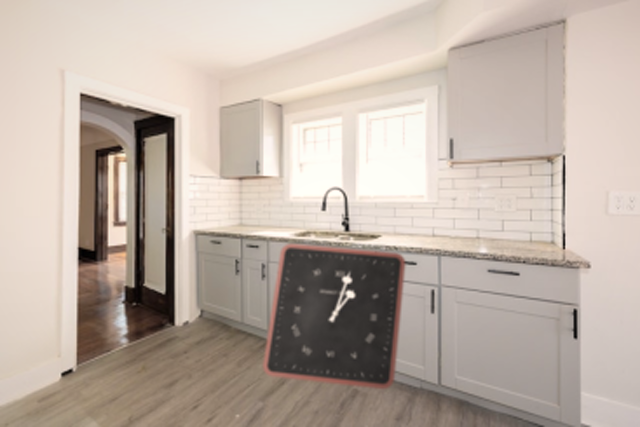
1 h 02 min
